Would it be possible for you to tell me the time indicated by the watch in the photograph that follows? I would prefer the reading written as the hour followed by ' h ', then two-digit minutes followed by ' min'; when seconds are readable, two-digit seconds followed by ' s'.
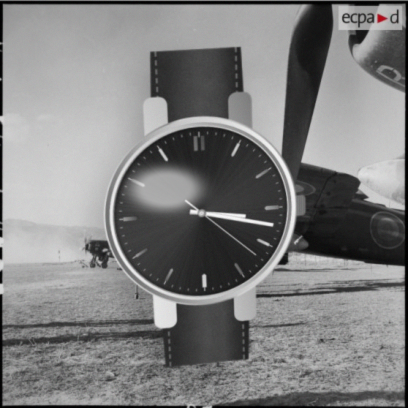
3 h 17 min 22 s
